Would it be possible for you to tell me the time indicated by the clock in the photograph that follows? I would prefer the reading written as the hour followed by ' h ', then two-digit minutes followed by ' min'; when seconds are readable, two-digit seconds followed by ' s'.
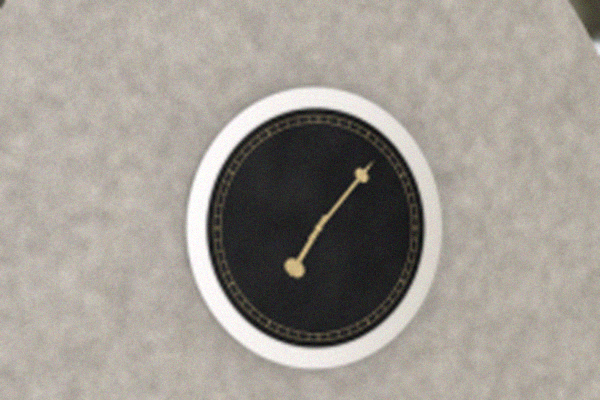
7 h 07 min
